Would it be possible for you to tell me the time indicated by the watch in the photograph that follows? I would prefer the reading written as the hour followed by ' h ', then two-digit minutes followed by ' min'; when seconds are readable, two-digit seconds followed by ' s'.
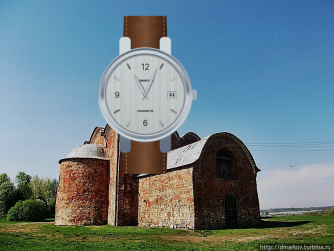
11 h 04 min
